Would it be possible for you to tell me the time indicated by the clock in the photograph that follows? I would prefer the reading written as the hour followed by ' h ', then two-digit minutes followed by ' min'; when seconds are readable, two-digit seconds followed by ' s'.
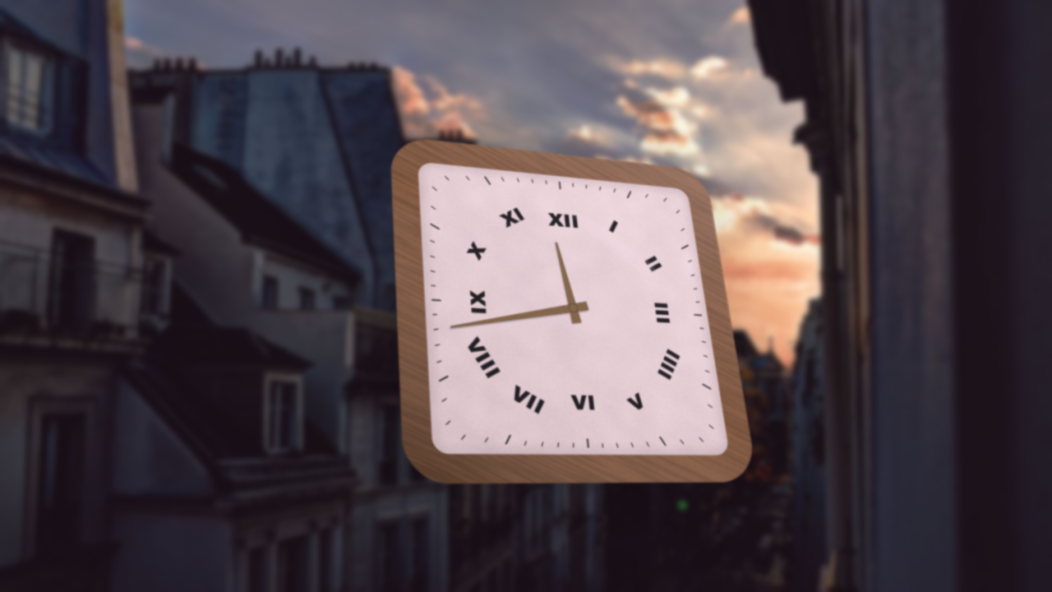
11 h 43 min
